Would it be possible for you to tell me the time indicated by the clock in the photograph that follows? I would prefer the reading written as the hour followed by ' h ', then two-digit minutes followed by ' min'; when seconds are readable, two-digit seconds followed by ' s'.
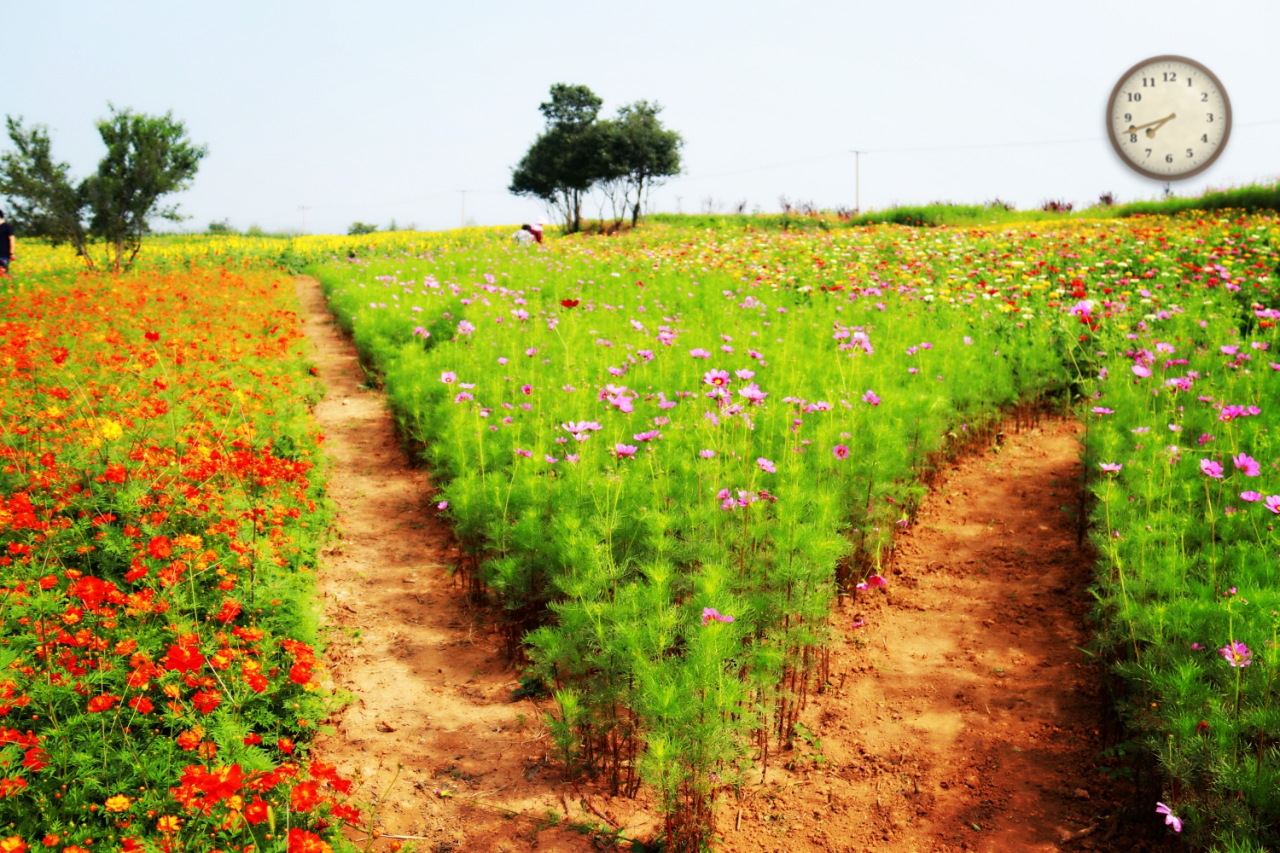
7 h 42 min
